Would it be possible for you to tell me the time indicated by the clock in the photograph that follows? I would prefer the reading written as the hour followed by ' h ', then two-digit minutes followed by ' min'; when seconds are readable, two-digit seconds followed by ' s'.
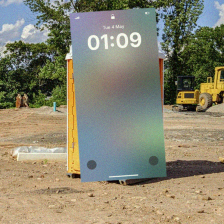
1 h 09 min
